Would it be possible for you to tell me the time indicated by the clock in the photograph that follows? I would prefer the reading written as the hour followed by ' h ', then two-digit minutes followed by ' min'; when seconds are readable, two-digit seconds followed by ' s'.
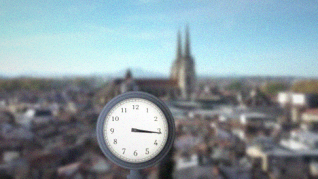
3 h 16 min
